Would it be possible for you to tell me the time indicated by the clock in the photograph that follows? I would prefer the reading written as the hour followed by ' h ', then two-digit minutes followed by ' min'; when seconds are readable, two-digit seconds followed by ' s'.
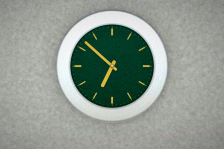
6 h 52 min
